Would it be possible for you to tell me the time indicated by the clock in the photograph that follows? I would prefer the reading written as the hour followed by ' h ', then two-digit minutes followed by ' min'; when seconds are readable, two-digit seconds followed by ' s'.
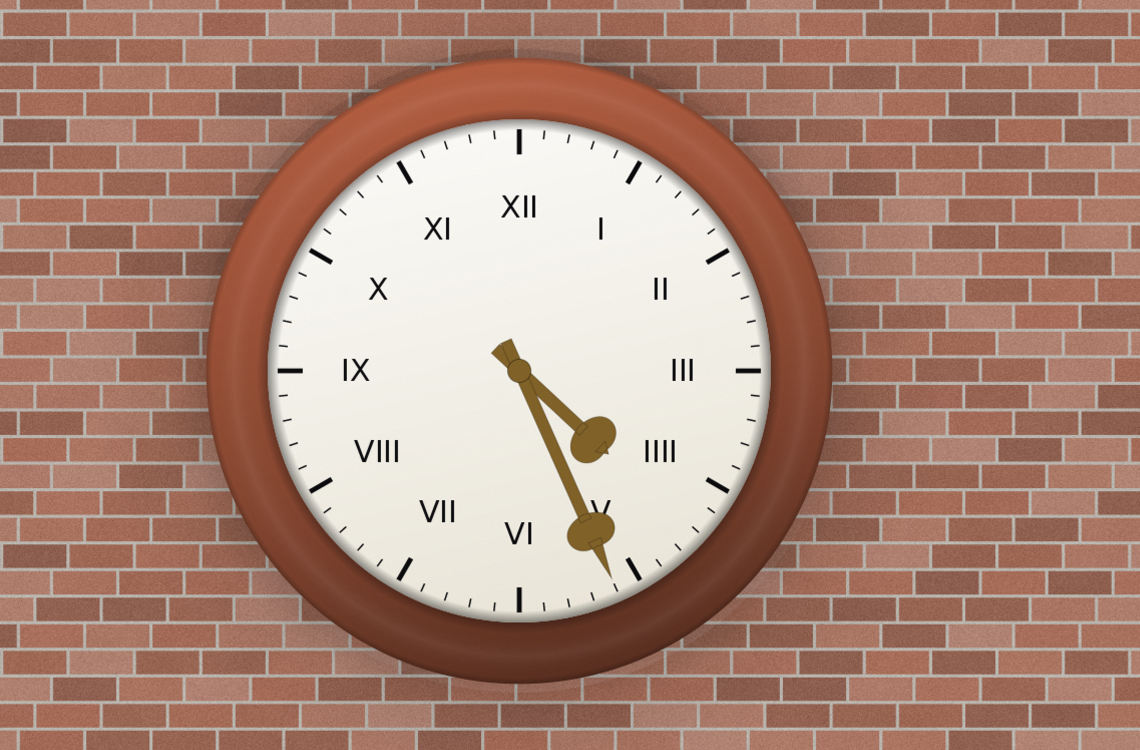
4 h 26 min
